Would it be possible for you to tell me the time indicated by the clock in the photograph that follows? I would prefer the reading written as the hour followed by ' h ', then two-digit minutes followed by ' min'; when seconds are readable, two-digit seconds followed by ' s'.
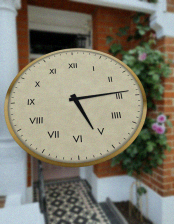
5 h 14 min
